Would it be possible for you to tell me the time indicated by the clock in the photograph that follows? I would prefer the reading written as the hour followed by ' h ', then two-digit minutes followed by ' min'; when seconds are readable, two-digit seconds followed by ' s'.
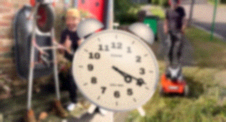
4 h 19 min
